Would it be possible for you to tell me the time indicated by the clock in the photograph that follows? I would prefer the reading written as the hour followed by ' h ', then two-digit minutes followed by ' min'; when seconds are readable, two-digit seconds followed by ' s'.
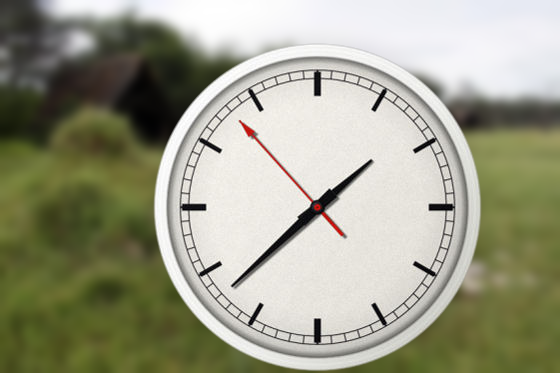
1 h 37 min 53 s
